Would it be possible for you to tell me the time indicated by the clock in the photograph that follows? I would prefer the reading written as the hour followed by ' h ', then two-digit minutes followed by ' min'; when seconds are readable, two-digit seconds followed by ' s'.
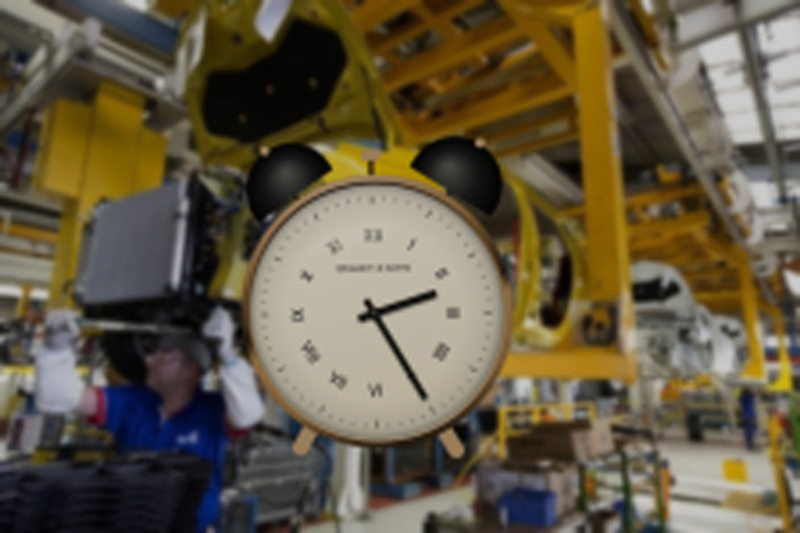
2 h 25 min
